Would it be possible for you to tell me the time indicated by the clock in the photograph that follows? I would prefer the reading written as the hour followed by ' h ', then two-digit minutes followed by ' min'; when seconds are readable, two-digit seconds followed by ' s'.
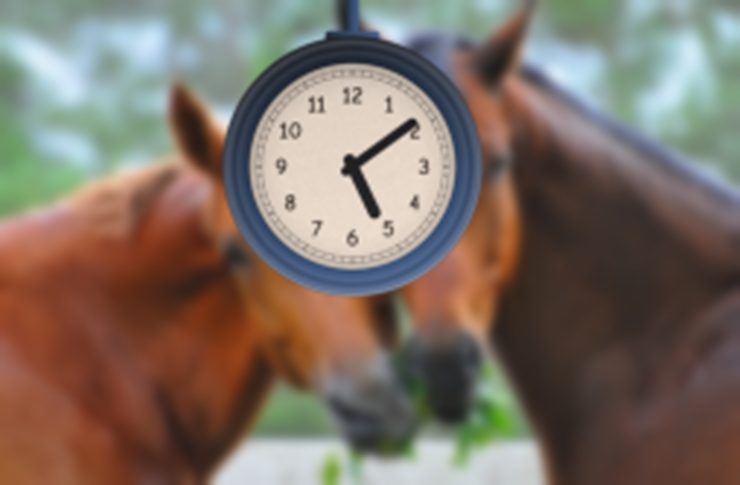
5 h 09 min
